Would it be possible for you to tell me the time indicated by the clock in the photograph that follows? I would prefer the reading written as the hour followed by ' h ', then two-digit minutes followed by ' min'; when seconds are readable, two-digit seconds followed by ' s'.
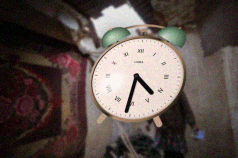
4 h 31 min
